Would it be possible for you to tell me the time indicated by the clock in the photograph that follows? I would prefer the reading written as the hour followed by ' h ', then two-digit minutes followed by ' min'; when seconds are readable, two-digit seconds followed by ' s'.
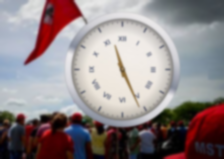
11 h 26 min
